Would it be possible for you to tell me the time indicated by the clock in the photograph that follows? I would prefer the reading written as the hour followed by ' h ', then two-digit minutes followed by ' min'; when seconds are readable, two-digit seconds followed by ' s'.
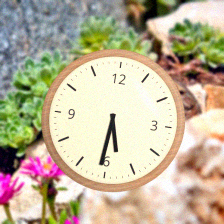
5 h 31 min
